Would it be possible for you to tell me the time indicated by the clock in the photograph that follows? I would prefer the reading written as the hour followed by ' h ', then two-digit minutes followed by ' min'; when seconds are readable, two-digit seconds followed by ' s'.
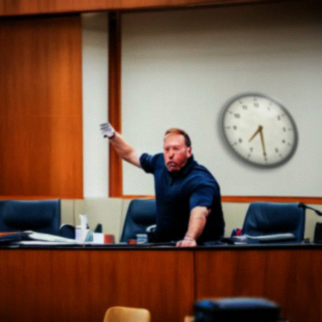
7 h 30 min
